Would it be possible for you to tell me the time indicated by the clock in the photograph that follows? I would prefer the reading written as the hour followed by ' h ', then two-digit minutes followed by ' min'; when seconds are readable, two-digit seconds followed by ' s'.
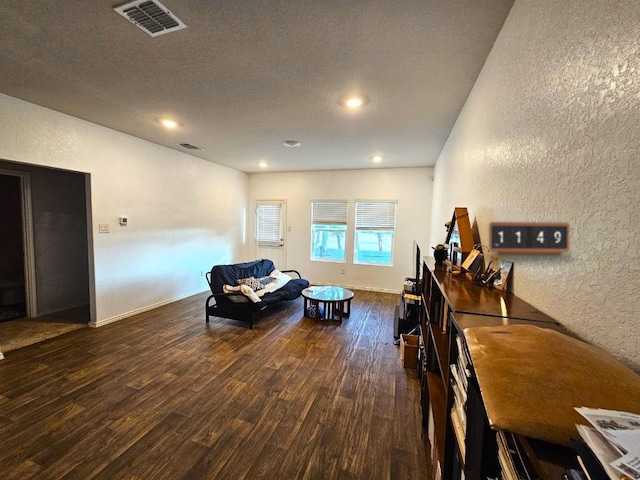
11 h 49 min
